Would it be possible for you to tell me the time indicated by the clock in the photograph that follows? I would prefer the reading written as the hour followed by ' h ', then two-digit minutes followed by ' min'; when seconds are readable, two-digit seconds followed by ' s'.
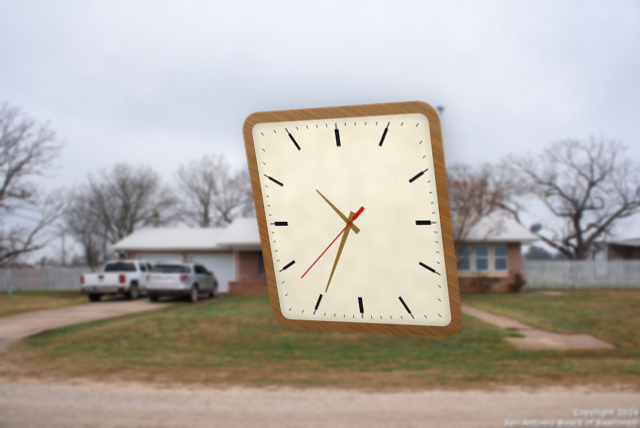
10 h 34 min 38 s
